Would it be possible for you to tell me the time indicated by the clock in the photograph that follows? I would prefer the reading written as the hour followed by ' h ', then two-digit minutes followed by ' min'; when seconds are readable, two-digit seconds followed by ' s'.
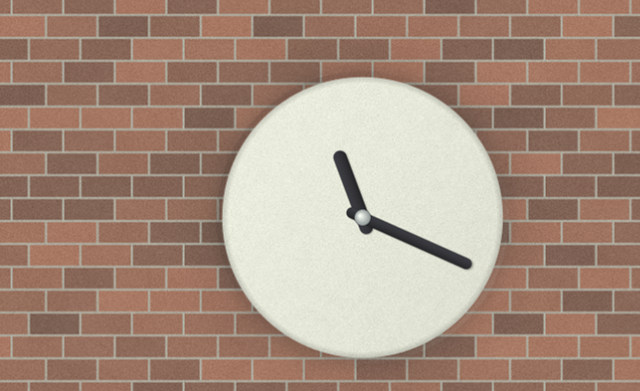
11 h 19 min
